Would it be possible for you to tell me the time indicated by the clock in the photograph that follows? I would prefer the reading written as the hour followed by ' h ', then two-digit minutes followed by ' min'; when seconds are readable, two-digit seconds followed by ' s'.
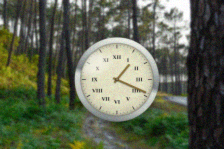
1 h 19 min
